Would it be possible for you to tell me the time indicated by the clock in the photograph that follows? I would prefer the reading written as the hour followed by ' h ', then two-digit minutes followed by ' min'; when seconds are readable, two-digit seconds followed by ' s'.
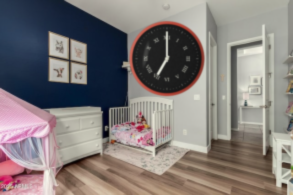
7 h 00 min
